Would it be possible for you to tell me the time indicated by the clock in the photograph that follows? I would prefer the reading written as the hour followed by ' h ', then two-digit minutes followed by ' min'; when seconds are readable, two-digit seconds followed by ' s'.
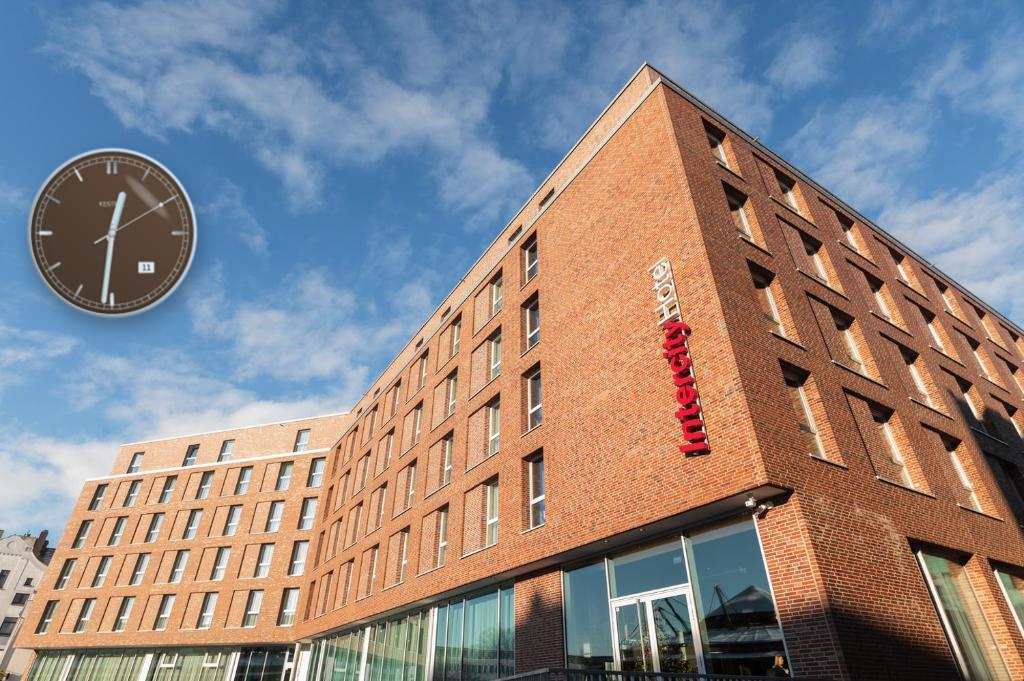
12 h 31 min 10 s
